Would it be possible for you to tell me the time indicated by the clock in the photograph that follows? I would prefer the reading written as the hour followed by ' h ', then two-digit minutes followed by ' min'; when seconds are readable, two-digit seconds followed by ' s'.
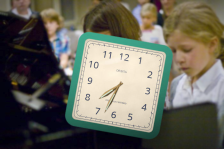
7 h 33 min
